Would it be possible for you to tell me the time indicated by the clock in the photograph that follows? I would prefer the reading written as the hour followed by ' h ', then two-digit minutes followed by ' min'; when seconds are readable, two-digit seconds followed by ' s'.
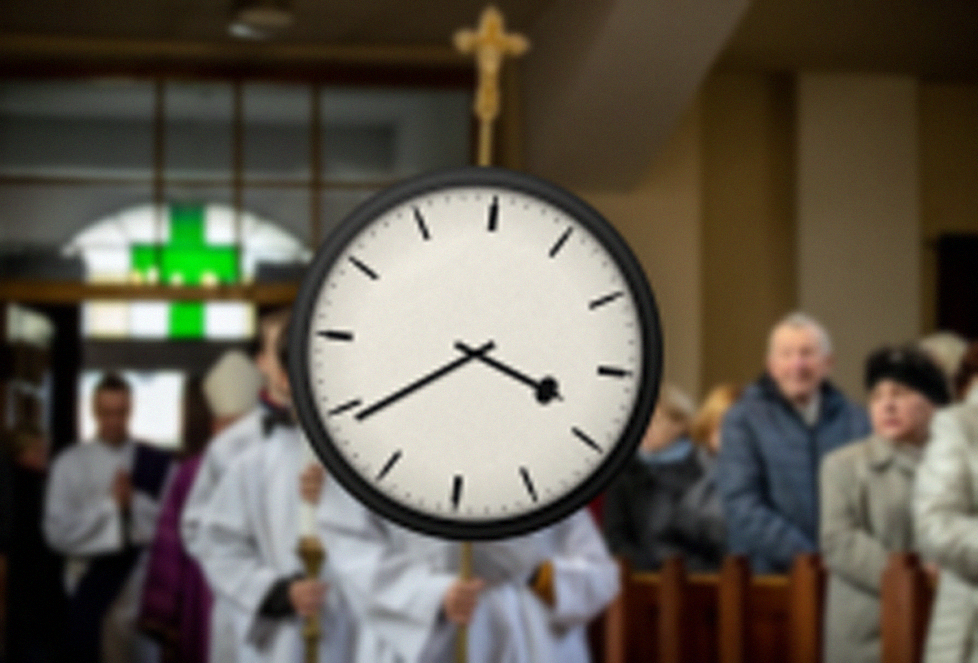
3 h 39 min
